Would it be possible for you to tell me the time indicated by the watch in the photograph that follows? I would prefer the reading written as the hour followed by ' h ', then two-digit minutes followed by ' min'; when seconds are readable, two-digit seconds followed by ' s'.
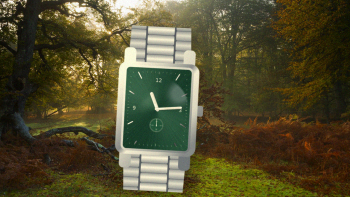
11 h 14 min
